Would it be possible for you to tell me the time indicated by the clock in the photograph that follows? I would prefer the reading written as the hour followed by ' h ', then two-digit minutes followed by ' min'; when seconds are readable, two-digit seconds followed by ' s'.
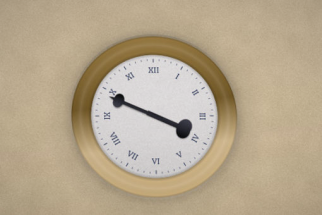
3 h 49 min
